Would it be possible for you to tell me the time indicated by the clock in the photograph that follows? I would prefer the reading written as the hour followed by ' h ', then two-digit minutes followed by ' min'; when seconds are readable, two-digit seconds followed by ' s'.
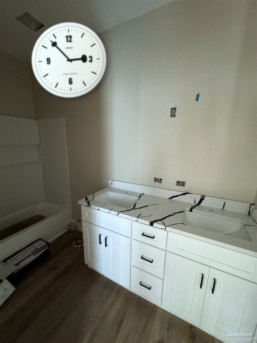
2 h 53 min
